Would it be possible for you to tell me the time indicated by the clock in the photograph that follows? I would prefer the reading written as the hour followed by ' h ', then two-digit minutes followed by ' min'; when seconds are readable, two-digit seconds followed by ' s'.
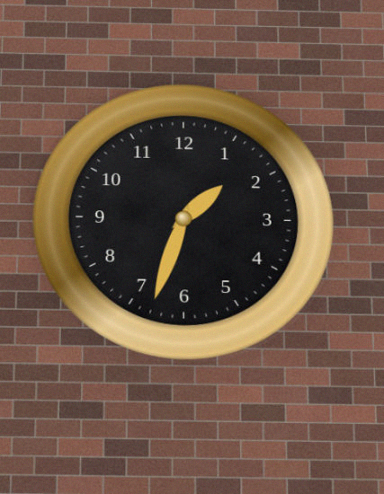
1 h 33 min
